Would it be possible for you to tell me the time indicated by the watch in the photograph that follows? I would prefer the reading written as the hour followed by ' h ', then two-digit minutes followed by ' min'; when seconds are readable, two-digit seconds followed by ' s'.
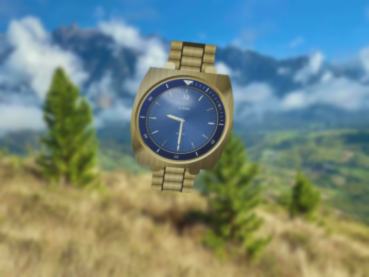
9 h 30 min
